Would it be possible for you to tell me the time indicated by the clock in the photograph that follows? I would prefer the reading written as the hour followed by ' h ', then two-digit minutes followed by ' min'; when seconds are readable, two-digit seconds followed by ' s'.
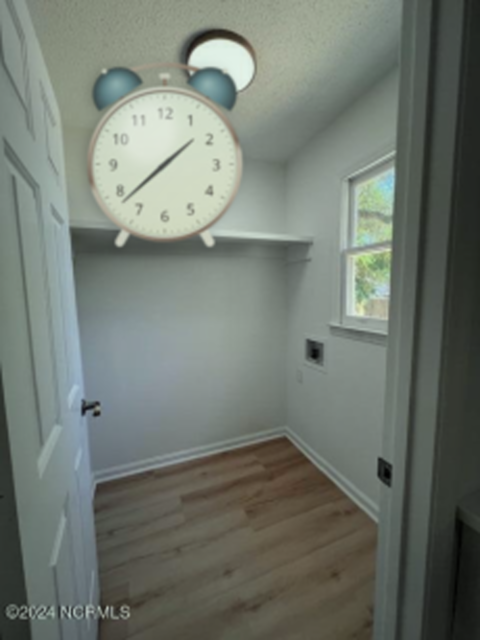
1 h 38 min
